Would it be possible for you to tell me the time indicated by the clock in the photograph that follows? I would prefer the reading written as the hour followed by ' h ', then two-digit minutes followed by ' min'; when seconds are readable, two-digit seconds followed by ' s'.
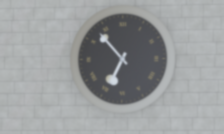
6 h 53 min
